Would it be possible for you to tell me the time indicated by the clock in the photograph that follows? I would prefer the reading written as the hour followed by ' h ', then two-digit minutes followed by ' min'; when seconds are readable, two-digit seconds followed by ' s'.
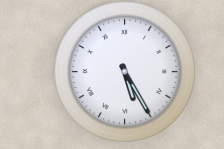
5 h 25 min
